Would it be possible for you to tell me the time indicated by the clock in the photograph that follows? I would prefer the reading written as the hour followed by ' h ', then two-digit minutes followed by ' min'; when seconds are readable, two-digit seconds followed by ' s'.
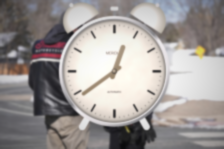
12 h 39 min
